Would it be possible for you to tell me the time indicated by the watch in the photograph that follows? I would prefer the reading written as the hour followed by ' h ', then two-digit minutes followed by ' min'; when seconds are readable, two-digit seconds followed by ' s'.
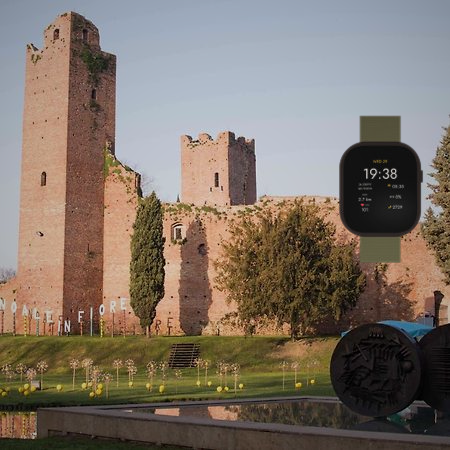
19 h 38 min
